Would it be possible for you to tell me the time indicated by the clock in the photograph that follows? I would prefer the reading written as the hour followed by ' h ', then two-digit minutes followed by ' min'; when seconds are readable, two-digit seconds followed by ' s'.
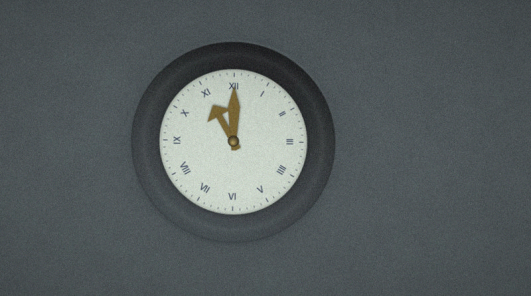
11 h 00 min
